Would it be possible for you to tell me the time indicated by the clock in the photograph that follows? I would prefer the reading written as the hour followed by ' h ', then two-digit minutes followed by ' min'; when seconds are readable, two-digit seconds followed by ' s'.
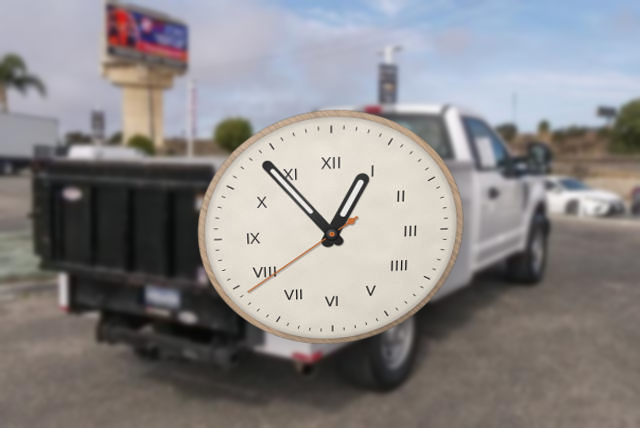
12 h 53 min 39 s
